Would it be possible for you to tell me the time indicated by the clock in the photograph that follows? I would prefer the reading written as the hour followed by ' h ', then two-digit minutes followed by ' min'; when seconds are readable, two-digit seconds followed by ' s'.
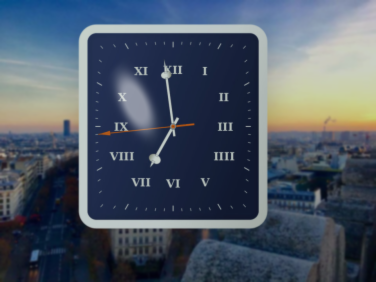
6 h 58 min 44 s
